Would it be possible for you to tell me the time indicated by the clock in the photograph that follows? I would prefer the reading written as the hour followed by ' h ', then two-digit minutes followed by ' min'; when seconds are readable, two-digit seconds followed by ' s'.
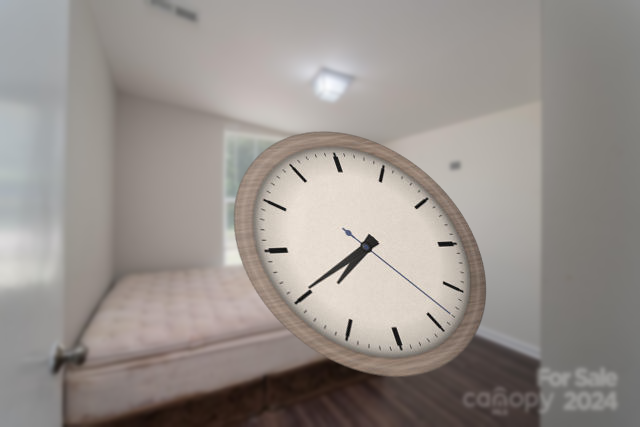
7 h 40 min 23 s
